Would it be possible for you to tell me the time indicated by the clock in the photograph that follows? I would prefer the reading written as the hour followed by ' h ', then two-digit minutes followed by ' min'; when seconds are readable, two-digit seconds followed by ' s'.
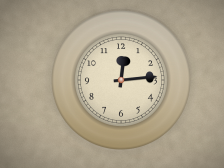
12 h 14 min
